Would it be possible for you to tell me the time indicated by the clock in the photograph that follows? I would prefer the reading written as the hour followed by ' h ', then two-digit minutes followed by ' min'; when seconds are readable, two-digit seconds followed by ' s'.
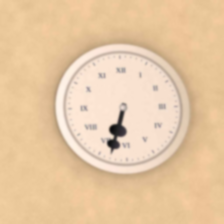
6 h 33 min
